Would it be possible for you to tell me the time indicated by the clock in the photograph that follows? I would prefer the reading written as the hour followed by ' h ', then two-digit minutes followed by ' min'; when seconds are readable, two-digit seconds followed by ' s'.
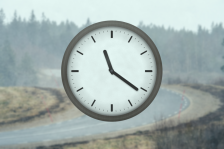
11 h 21 min
